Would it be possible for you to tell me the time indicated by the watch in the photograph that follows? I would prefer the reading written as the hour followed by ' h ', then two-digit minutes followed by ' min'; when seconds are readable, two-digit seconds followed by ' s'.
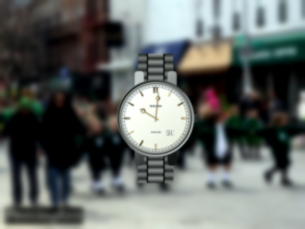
10 h 01 min
